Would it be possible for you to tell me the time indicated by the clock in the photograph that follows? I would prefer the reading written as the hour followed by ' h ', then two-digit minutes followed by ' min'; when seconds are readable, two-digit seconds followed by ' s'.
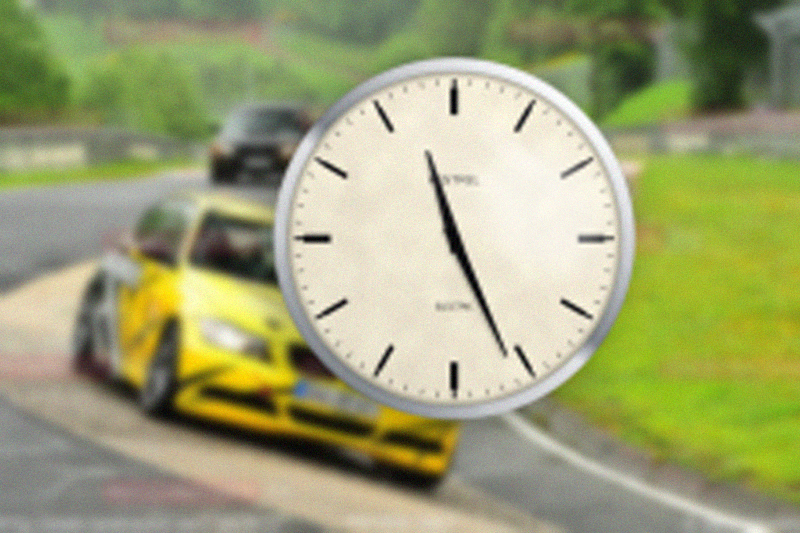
11 h 26 min
